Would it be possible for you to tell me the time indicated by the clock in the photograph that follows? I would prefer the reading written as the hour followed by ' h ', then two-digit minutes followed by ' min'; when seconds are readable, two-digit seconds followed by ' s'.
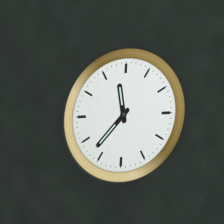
11 h 37 min
